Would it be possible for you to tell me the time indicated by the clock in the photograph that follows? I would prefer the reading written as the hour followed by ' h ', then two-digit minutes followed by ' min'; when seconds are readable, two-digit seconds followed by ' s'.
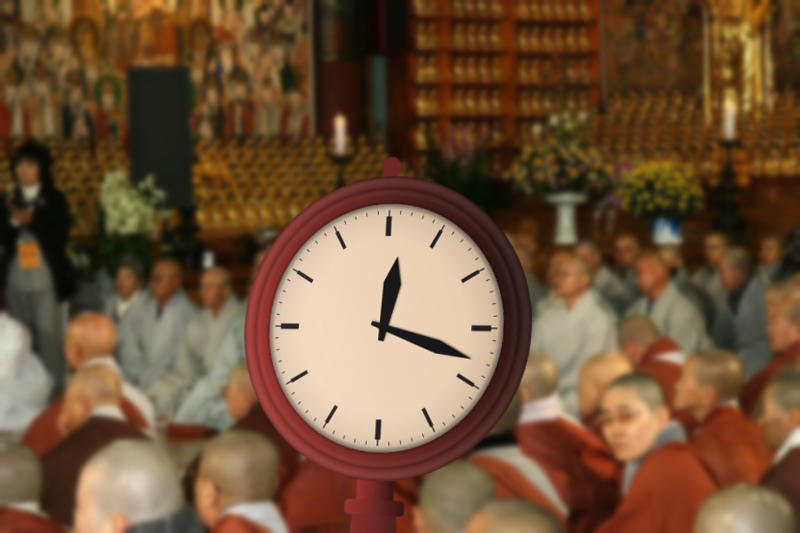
12 h 18 min
